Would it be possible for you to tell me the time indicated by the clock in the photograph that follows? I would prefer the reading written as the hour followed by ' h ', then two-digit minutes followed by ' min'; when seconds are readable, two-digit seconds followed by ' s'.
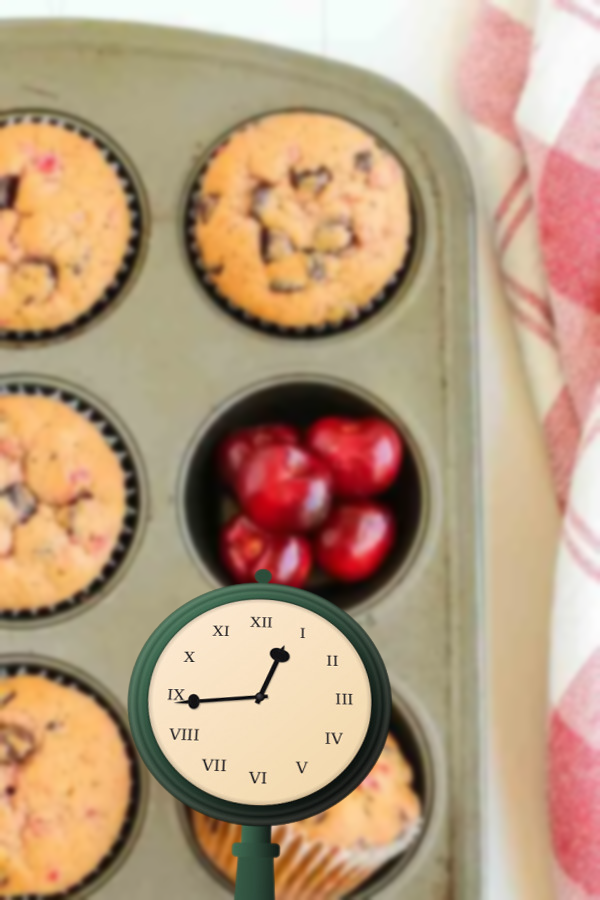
12 h 44 min
